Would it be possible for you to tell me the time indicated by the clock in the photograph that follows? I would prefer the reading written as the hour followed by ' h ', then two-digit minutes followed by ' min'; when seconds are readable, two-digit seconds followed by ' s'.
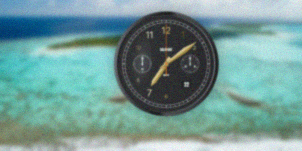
7 h 09 min
